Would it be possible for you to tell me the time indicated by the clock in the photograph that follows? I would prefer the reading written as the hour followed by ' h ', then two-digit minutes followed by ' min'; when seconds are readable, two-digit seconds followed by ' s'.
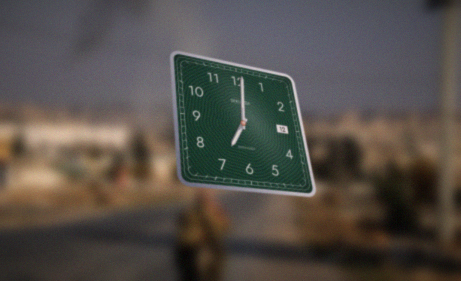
7 h 01 min
